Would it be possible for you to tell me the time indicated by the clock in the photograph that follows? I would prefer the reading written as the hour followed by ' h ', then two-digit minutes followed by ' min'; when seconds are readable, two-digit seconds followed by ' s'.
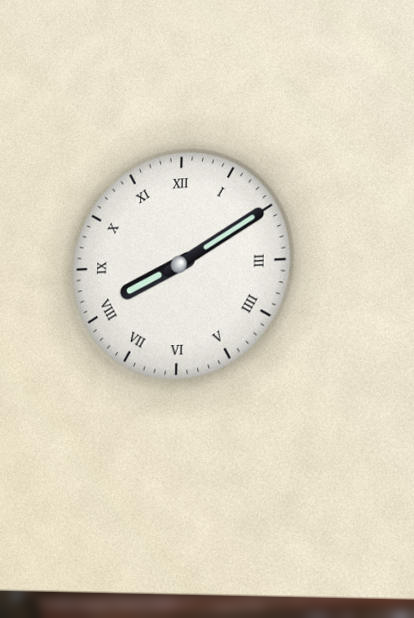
8 h 10 min
